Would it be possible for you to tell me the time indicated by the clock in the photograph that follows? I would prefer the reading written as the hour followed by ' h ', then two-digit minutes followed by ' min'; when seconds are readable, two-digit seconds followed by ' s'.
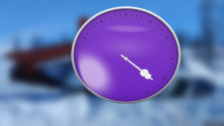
4 h 22 min
